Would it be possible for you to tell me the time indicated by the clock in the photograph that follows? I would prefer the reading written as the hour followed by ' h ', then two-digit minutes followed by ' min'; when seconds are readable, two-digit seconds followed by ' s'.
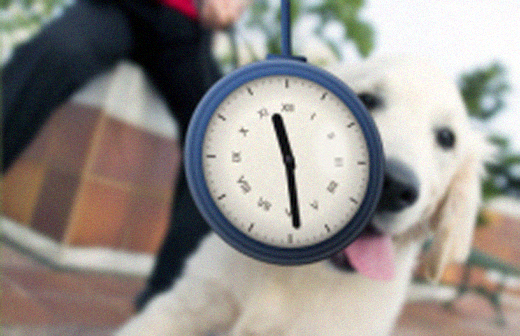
11 h 29 min
